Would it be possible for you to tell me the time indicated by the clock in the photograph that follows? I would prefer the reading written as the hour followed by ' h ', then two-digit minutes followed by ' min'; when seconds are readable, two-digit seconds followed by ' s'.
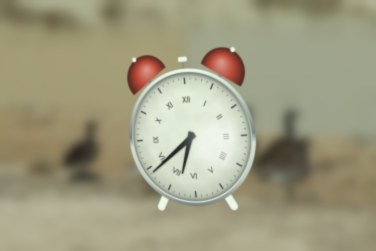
6 h 39 min
